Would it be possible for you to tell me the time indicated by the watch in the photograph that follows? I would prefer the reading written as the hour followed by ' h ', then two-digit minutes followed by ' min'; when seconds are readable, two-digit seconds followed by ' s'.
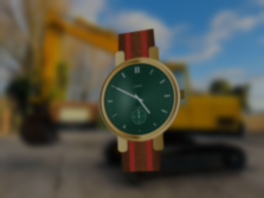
4 h 50 min
